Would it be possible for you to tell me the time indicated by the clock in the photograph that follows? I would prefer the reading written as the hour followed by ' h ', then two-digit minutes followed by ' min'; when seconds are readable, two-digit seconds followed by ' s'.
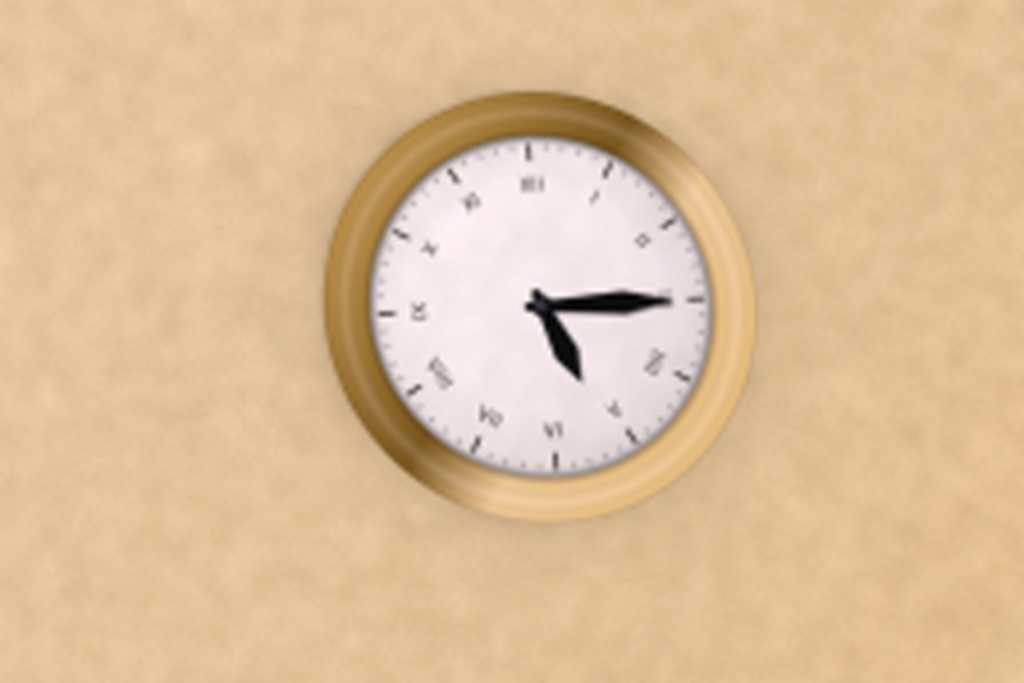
5 h 15 min
